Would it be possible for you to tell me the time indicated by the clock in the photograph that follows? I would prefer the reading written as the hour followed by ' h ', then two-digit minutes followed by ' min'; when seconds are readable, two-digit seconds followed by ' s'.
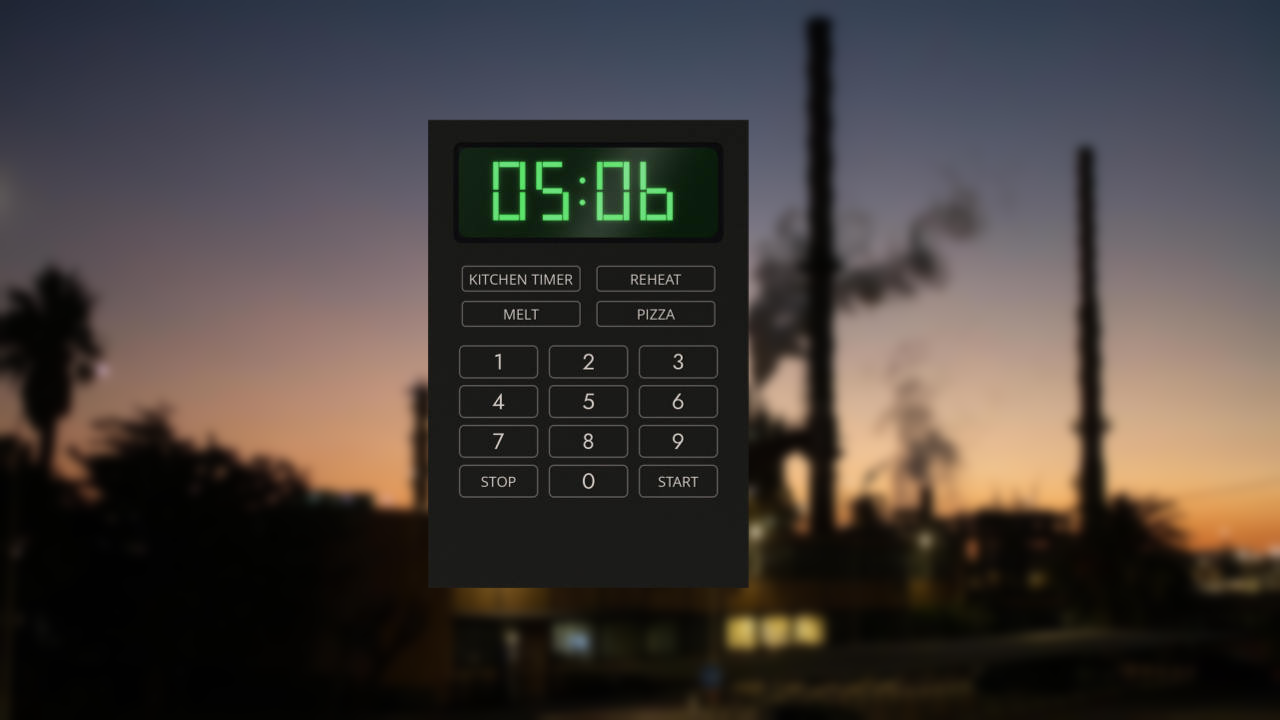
5 h 06 min
